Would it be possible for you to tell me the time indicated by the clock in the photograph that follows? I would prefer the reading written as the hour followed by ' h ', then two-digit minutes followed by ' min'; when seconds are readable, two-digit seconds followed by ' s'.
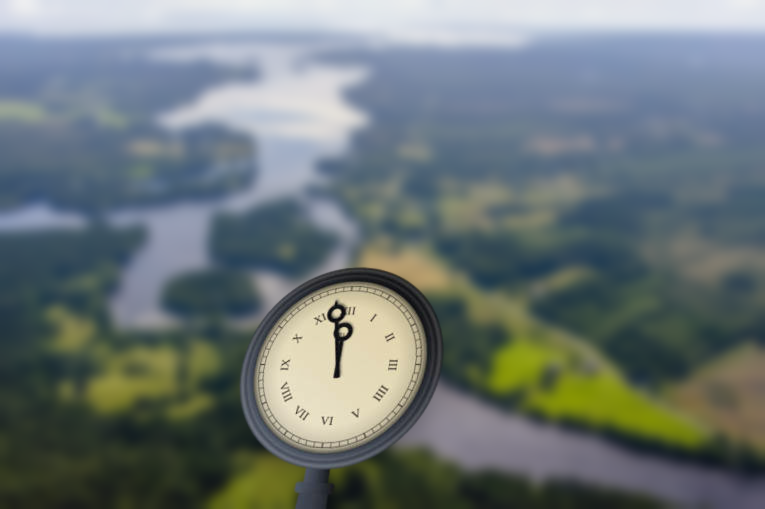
11 h 58 min
